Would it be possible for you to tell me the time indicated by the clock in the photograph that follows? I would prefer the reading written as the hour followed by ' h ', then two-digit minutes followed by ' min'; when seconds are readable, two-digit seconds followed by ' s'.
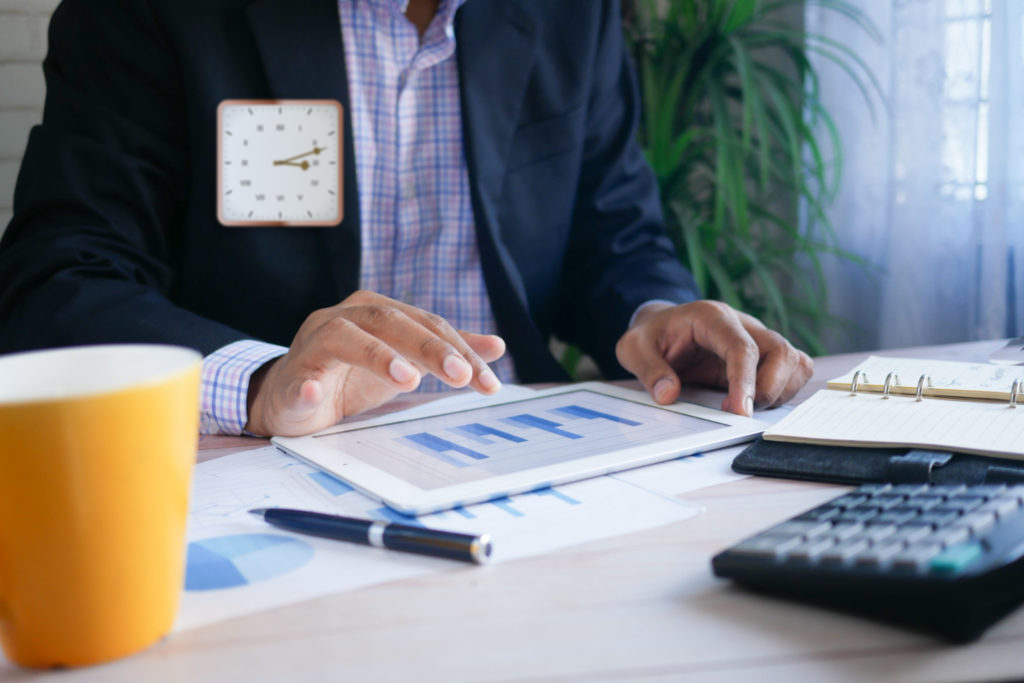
3 h 12 min
